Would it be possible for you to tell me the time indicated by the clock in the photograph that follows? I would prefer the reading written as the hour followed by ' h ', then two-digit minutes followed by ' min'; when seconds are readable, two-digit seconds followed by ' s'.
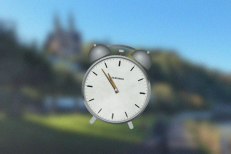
10 h 53 min
